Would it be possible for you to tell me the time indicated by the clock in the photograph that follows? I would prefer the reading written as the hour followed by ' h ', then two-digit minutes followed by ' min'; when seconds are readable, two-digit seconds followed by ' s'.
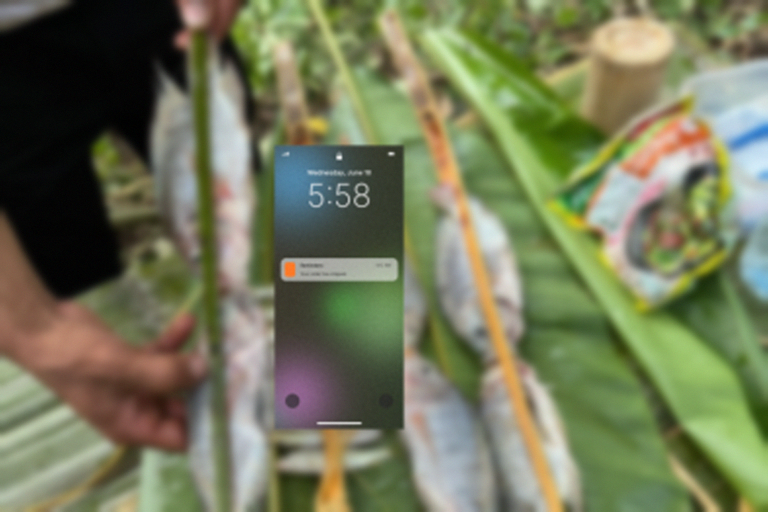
5 h 58 min
